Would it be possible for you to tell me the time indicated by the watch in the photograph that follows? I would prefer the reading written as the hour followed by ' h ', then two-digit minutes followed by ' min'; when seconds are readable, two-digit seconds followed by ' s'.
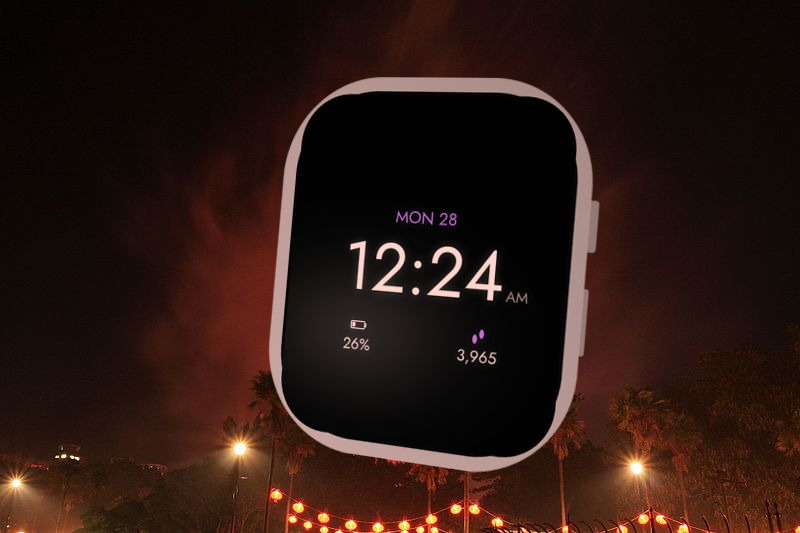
12 h 24 min
